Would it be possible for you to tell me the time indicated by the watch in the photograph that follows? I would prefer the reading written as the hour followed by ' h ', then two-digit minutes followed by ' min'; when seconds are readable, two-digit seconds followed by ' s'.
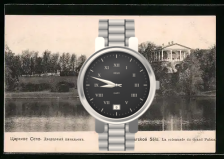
8 h 48 min
